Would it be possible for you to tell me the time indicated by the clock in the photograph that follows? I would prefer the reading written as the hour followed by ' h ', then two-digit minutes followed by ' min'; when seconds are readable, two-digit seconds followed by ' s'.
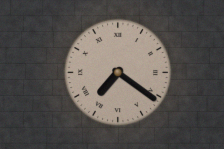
7 h 21 min
